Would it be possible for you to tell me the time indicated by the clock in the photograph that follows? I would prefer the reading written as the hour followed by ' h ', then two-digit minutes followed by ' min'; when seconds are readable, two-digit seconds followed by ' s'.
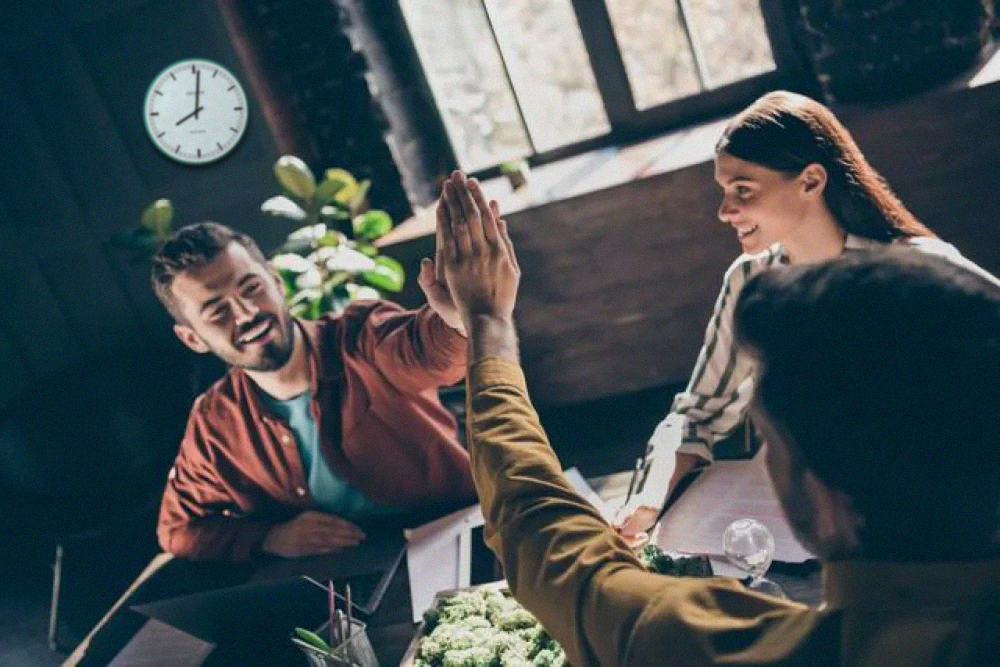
8 h 01 min
